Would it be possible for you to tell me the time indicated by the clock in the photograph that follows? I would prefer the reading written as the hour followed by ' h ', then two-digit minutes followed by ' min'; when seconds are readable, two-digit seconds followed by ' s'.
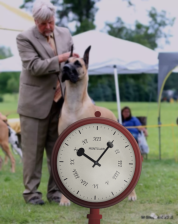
10 h 06 min
